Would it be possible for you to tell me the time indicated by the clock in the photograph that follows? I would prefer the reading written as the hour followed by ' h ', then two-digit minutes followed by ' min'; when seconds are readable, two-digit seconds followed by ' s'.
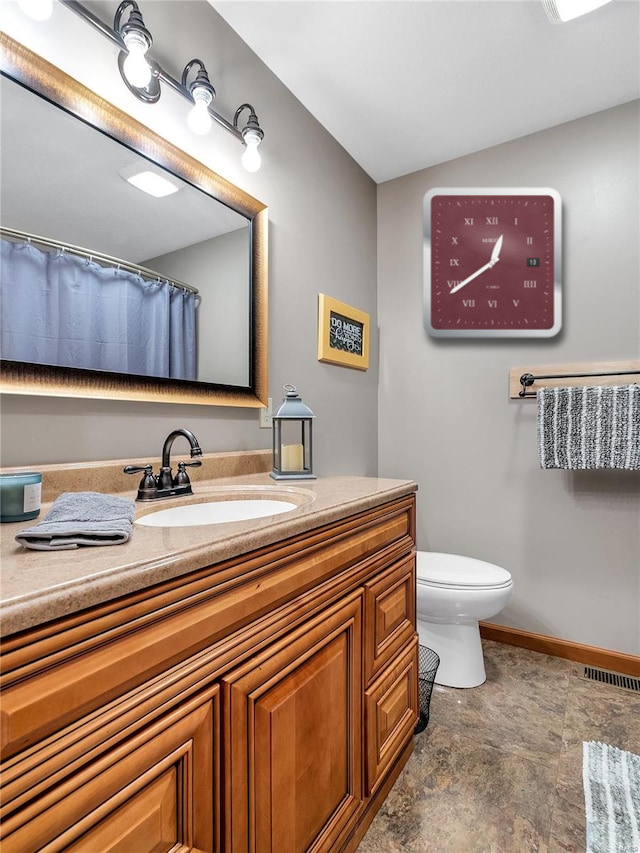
12 h 39 min
